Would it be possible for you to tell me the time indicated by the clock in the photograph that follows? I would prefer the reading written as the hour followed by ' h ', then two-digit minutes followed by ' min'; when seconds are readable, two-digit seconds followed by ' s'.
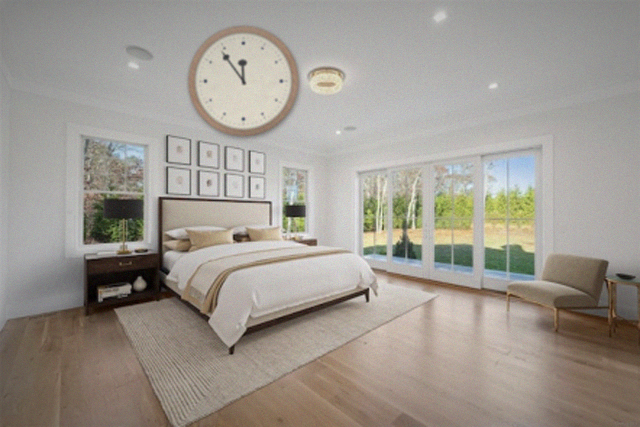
11 h 54 min
